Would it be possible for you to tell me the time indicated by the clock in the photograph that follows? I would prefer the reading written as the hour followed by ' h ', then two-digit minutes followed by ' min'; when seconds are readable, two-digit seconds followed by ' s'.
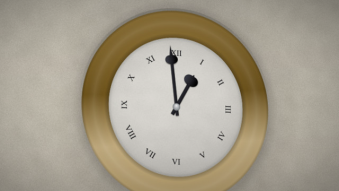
12 h 59 min
